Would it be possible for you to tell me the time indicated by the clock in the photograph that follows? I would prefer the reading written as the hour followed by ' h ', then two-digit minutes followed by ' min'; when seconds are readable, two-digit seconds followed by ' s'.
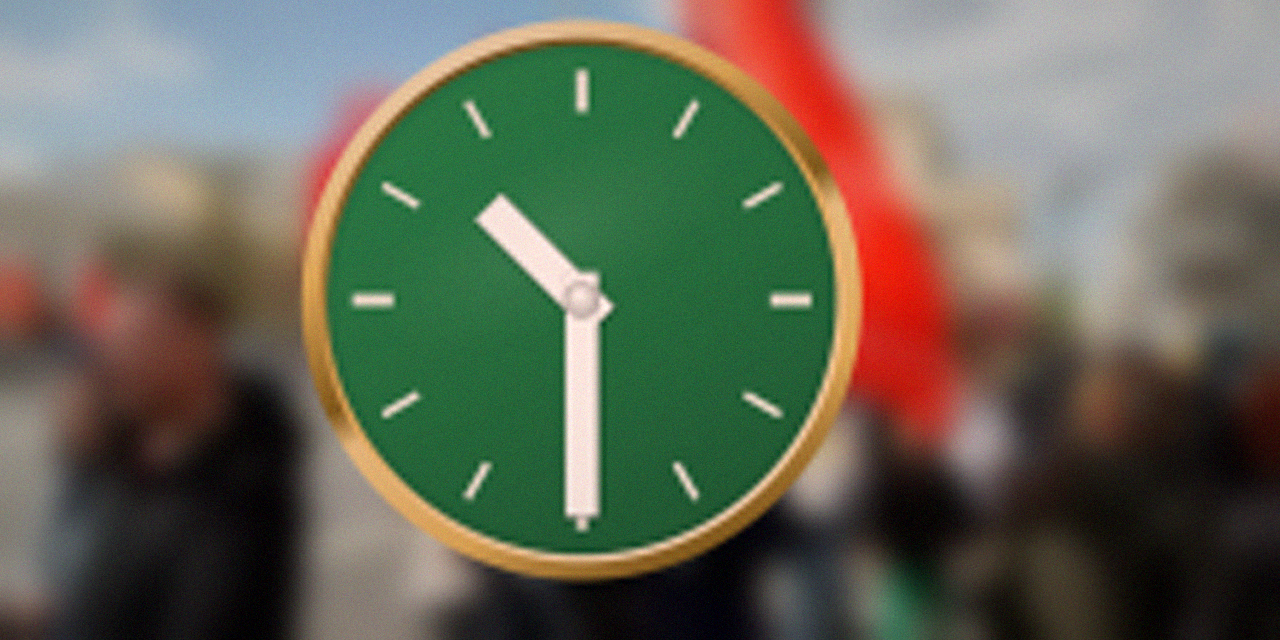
10 h 30 min
